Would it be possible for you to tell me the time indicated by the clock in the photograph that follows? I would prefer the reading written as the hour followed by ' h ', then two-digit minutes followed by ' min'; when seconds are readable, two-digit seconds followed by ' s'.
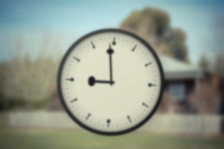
8 h 59 min
